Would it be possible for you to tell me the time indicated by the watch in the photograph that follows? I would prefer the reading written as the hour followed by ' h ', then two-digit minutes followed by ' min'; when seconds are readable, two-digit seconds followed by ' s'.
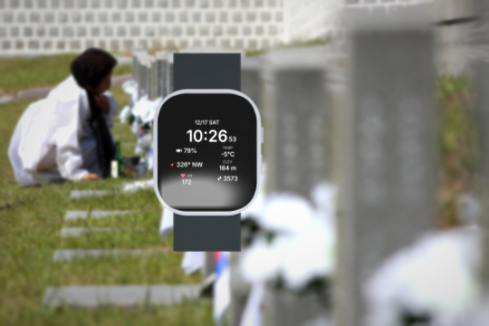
10 h 26 min
